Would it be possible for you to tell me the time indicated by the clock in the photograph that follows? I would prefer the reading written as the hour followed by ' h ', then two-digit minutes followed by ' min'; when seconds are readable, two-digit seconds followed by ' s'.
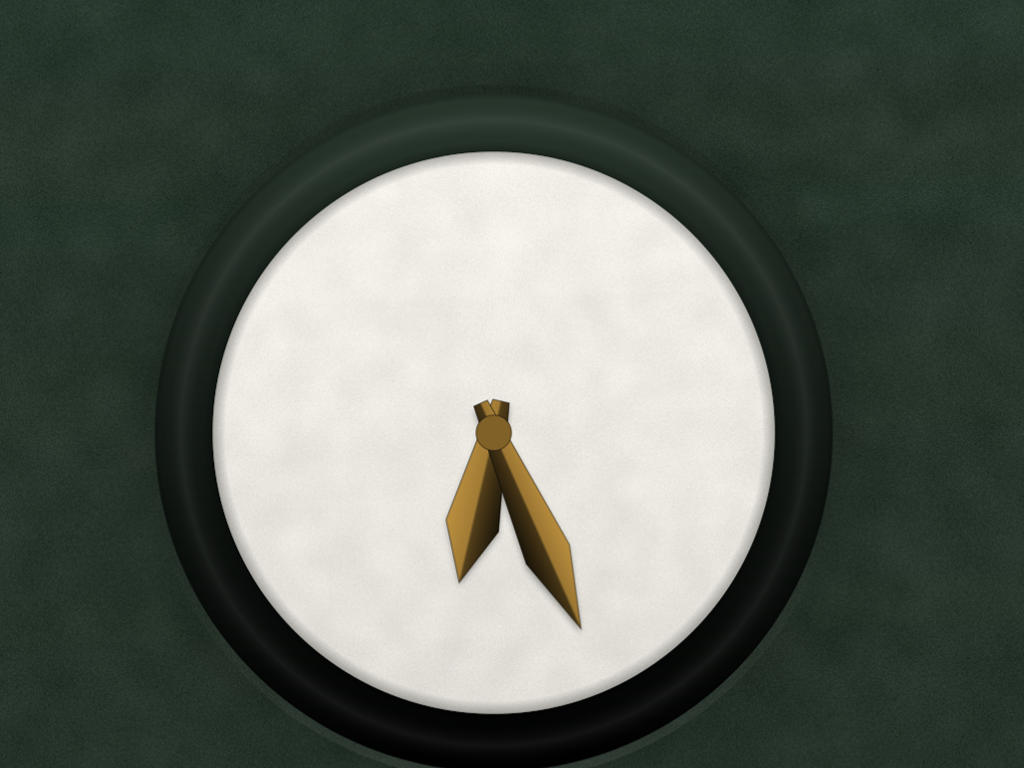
6 h 26 min
